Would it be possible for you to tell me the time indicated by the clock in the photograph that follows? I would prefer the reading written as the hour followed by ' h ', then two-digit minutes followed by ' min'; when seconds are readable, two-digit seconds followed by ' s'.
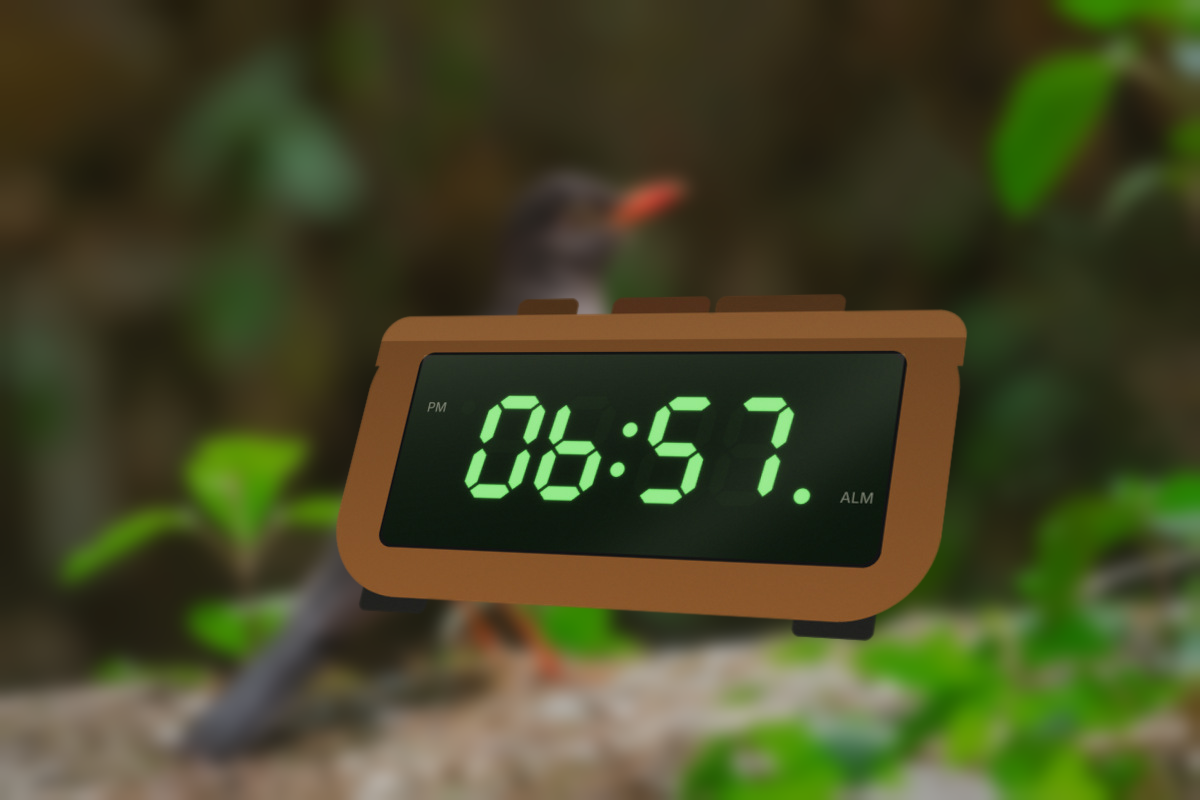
6 h 57 min
